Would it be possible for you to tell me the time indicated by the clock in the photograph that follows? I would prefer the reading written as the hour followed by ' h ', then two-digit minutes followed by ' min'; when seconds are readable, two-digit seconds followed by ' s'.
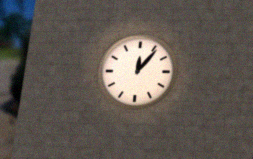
12 h 06 min
